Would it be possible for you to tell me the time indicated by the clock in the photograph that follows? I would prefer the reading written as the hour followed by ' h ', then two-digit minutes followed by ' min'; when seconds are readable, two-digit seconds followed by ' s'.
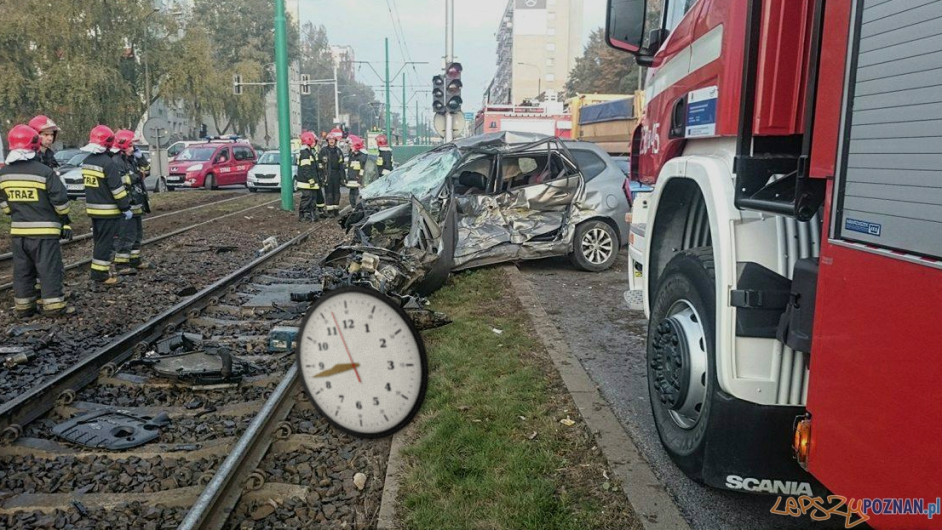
8 h 42 min 57 s
